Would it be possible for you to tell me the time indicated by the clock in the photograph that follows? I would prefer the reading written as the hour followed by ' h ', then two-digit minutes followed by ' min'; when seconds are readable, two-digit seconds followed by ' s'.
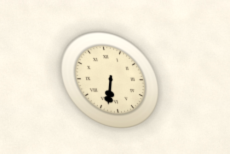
6 h 33 min
